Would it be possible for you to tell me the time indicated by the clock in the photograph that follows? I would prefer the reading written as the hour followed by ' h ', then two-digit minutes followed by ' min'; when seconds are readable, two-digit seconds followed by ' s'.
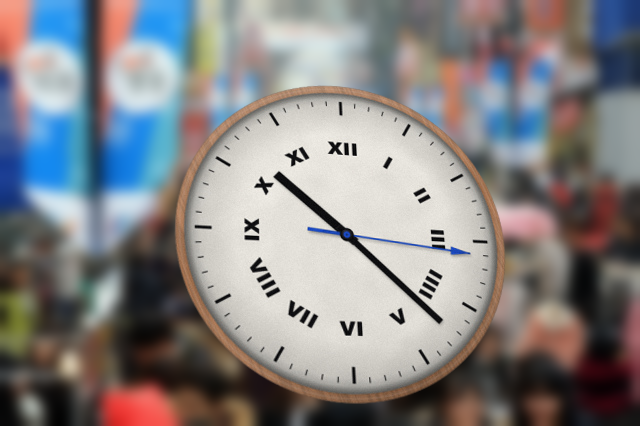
10 h 22 min 16 s
